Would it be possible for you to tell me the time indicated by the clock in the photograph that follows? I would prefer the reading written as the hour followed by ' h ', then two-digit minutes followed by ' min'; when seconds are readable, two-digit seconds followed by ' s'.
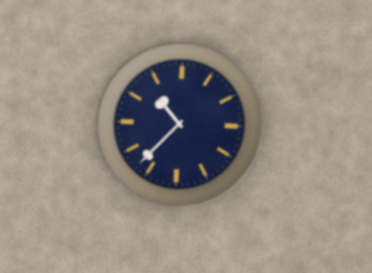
10 h 37 min
